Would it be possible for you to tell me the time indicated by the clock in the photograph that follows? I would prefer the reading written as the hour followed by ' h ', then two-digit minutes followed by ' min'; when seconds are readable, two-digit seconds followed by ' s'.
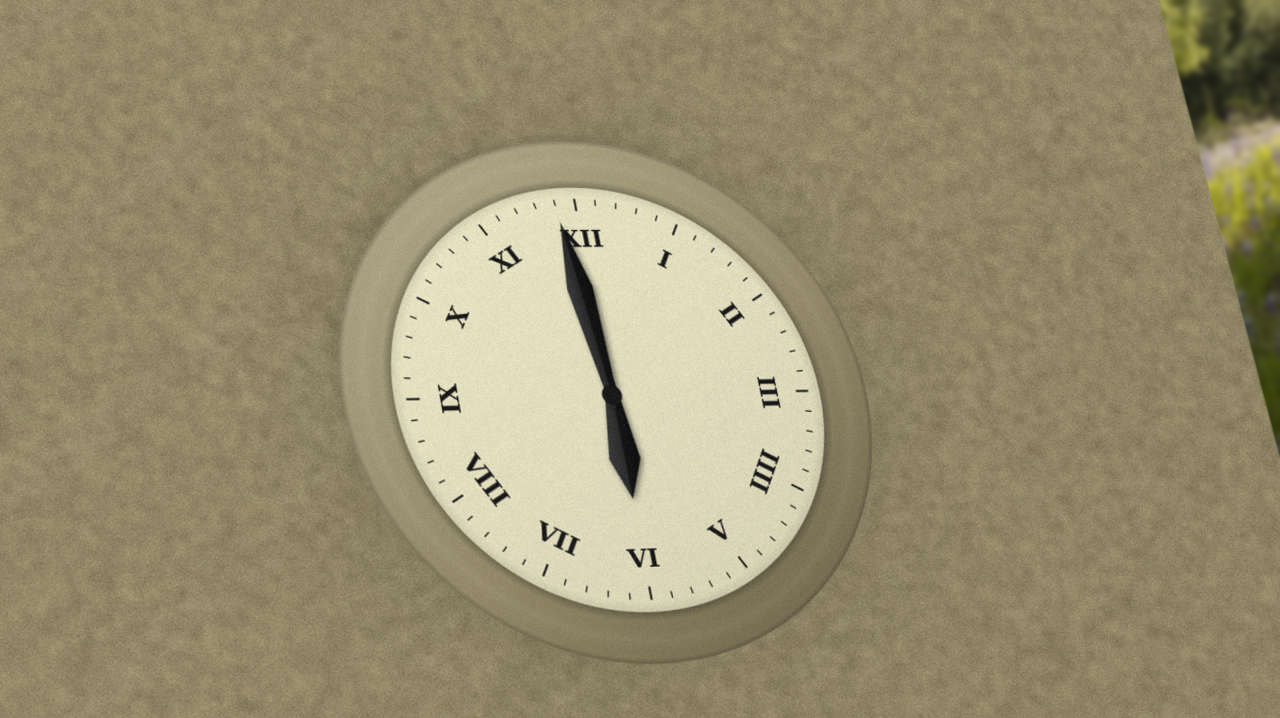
5 h 59 min
